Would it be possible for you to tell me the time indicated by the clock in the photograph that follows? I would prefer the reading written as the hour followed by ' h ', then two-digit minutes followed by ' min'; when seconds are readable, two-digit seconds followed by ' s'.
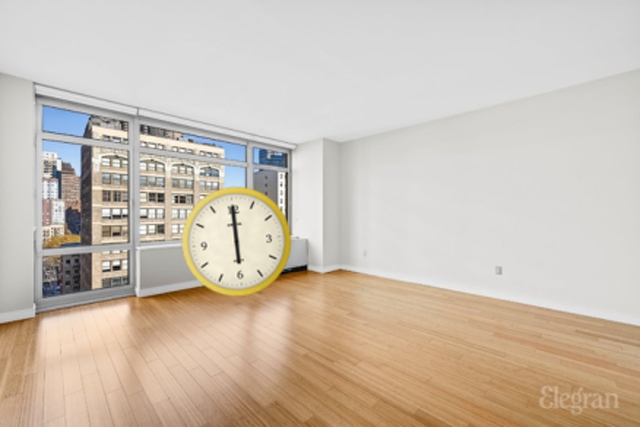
6 h 00 min
